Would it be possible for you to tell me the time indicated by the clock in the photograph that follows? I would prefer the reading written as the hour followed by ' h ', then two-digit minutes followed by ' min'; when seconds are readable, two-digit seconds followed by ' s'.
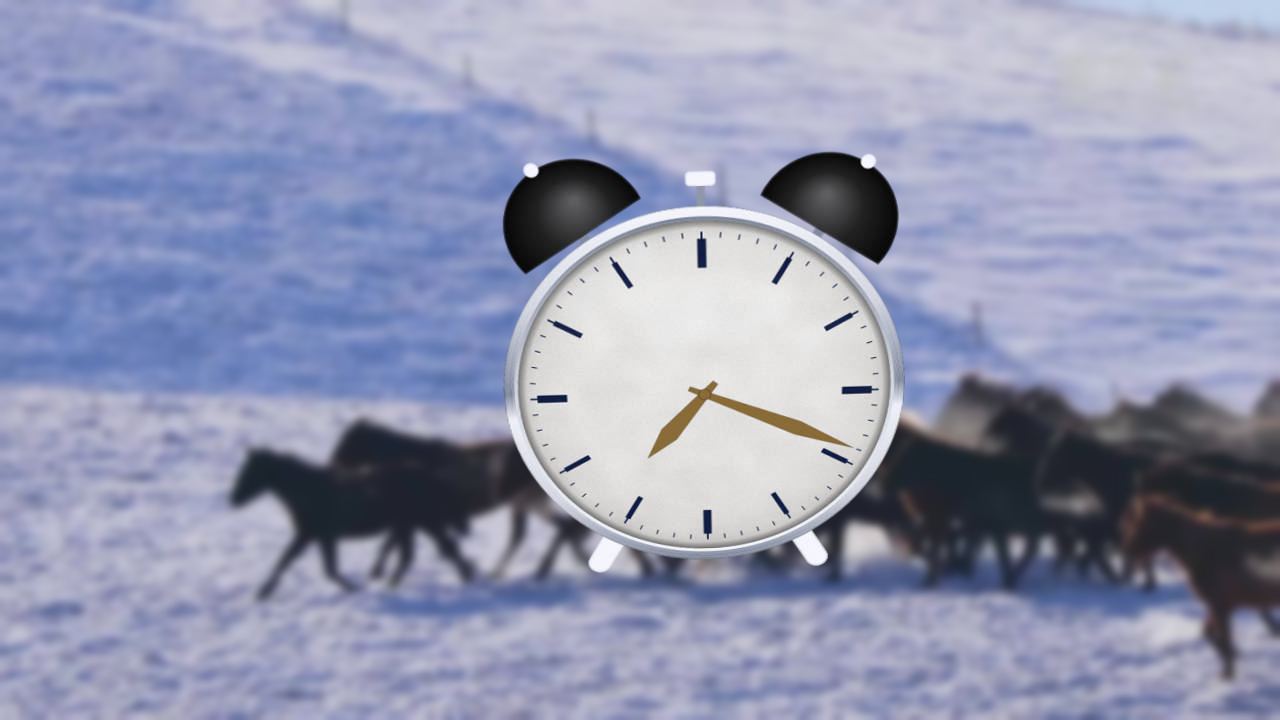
7 h 19 min
